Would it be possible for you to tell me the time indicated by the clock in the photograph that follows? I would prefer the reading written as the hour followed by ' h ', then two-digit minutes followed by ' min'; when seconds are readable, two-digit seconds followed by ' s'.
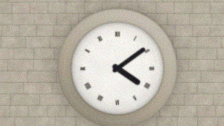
4 h 09 min
